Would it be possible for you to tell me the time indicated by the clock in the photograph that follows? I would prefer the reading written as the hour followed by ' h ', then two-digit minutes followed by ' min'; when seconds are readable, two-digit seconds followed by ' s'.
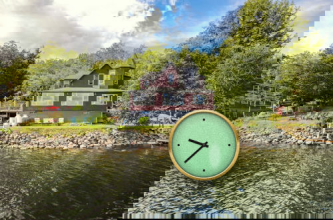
9 h 38 min
